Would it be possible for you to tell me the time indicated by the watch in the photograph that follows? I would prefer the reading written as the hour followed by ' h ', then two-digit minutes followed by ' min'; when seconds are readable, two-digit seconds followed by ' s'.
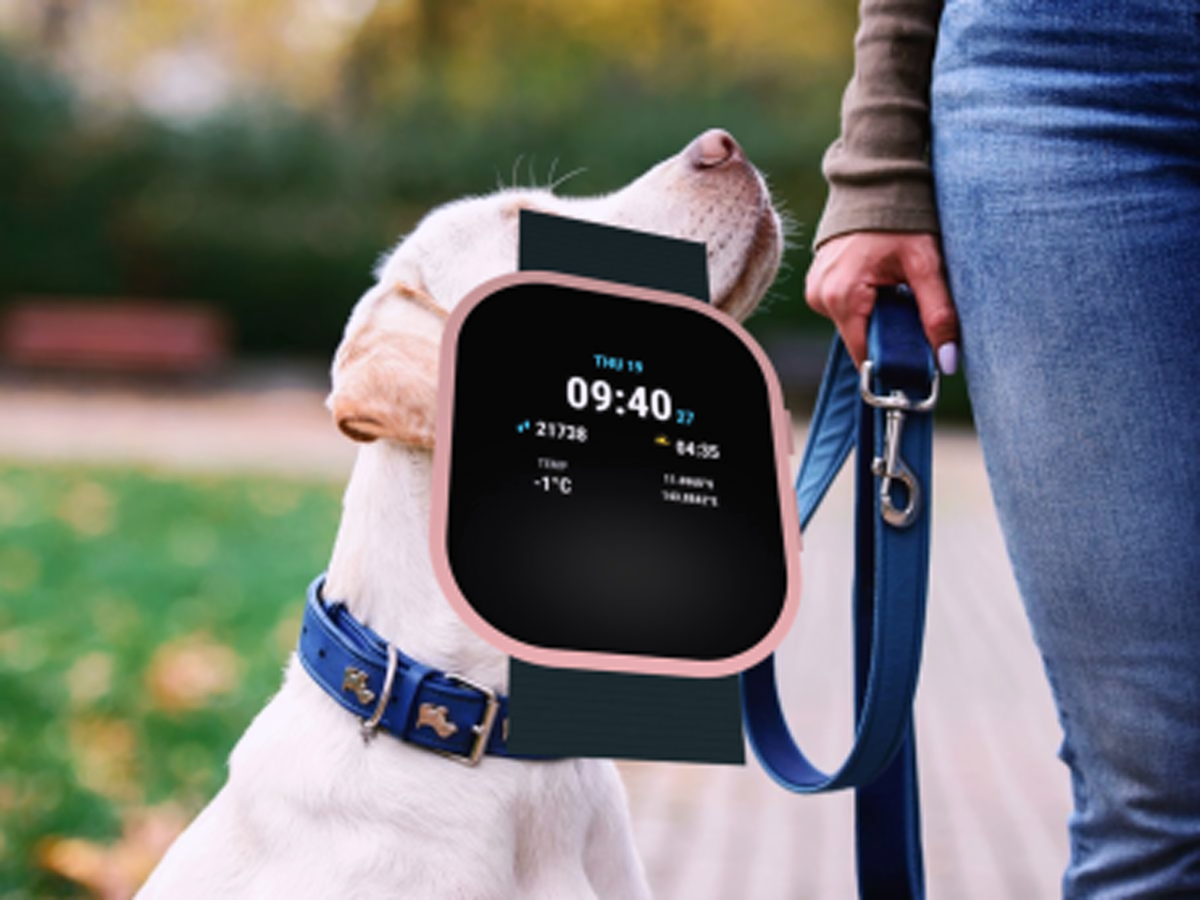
9 h 40 min
